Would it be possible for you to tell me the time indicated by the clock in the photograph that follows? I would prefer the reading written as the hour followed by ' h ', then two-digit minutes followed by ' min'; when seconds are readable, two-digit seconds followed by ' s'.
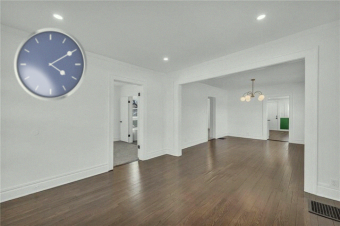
4 h 10 min
